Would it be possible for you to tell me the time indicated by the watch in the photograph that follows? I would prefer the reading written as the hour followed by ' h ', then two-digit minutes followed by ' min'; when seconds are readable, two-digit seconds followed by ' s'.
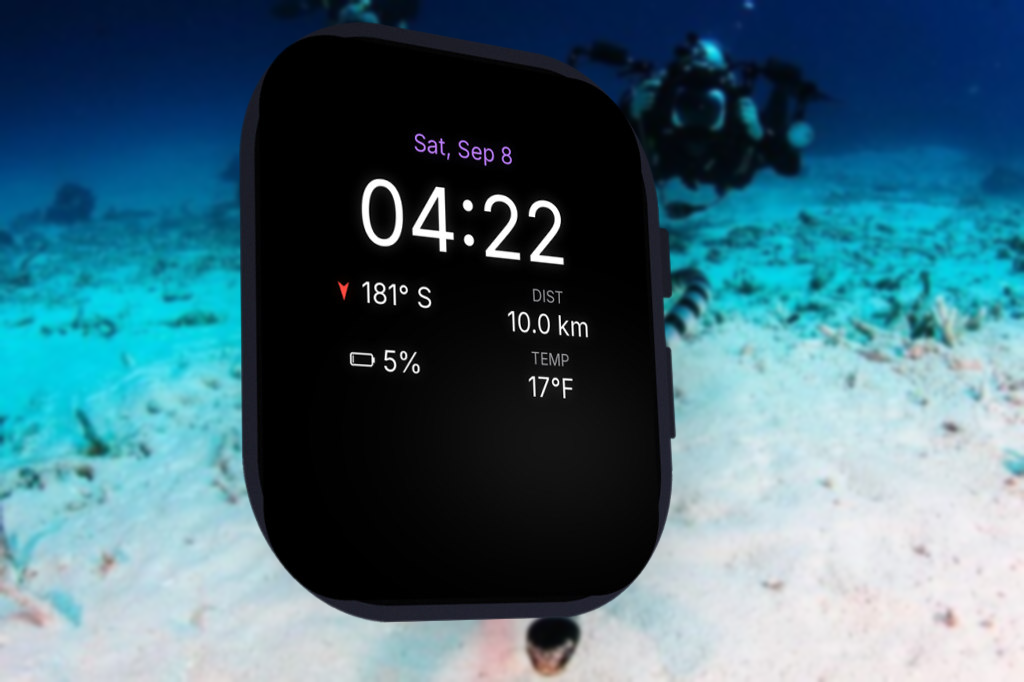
4 h 22 min
